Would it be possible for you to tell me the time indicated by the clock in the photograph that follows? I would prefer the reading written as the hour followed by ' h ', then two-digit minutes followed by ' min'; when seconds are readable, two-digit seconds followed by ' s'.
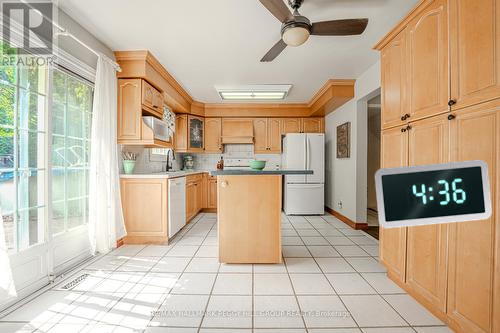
4 h 36 min
